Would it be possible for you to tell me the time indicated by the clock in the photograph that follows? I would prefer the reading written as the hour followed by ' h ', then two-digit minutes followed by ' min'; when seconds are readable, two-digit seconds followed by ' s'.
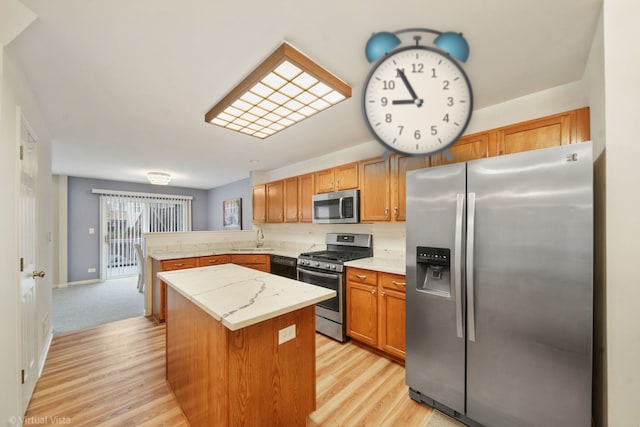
8 h 55 min
